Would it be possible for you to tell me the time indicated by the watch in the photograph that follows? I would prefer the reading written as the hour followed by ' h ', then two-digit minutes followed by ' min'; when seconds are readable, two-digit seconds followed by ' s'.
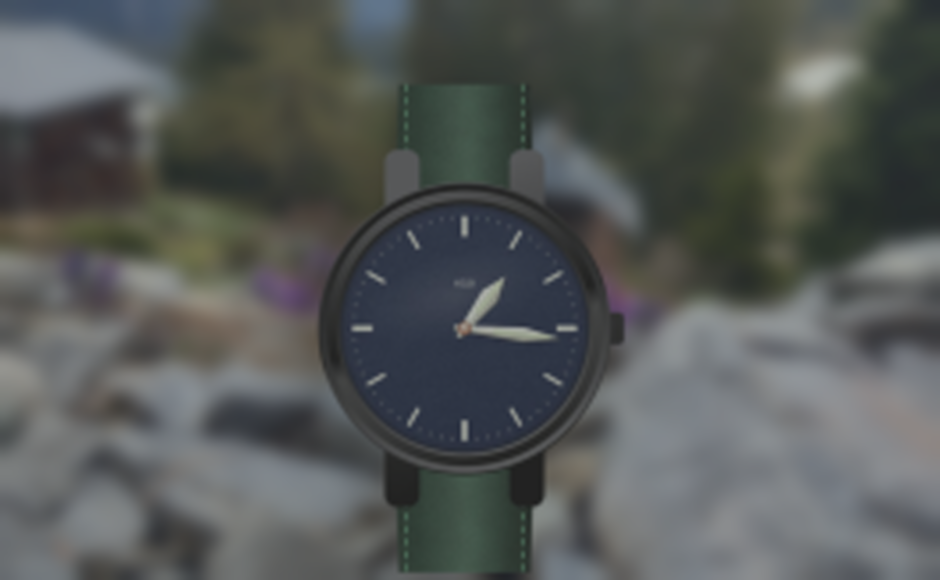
1 h 16 min
